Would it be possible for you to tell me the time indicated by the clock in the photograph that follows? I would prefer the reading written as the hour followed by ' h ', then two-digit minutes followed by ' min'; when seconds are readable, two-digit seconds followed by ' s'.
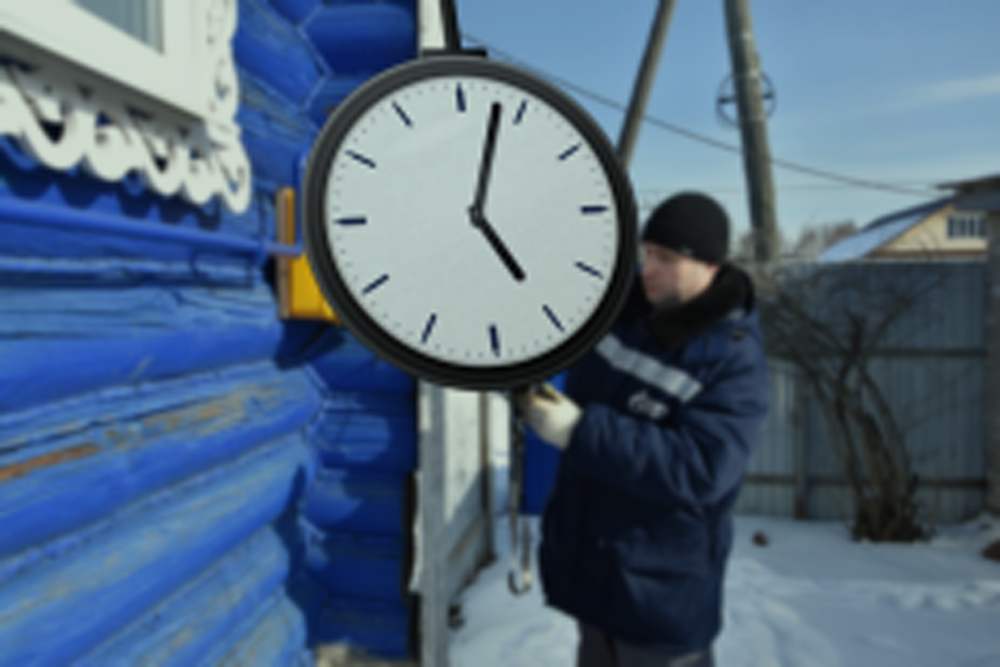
5 h 03 min
